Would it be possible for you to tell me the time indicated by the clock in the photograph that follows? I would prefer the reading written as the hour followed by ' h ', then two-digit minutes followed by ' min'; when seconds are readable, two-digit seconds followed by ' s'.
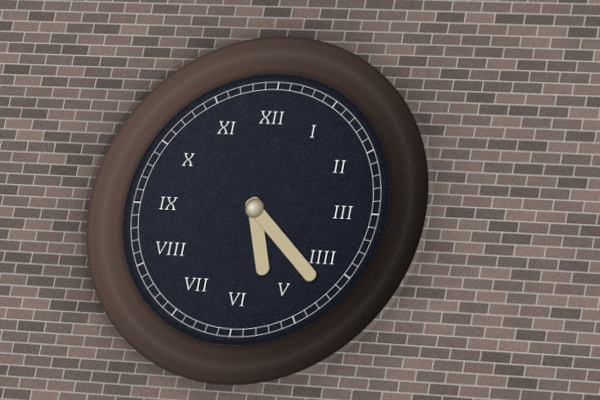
5 h 22 min
